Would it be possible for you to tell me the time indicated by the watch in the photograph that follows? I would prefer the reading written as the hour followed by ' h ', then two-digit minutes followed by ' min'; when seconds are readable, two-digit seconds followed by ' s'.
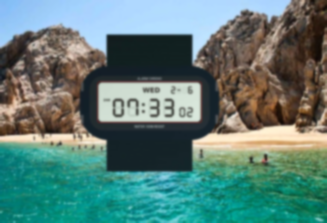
7 h 33 min
